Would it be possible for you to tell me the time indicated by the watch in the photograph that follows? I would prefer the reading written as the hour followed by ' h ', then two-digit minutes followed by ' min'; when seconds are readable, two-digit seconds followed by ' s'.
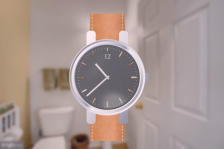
10 h 38 min
